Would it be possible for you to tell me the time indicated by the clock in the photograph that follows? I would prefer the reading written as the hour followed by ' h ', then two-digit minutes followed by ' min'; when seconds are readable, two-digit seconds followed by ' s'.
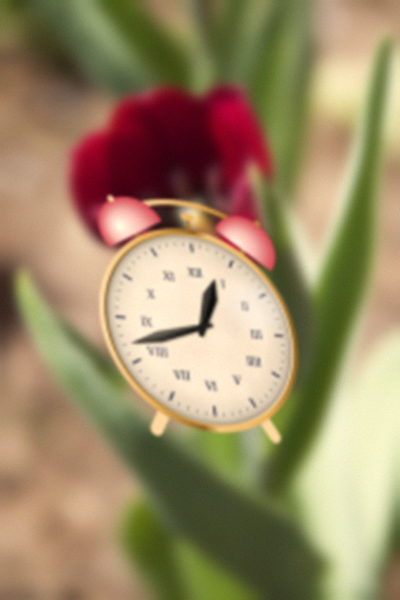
12 h 42 min
